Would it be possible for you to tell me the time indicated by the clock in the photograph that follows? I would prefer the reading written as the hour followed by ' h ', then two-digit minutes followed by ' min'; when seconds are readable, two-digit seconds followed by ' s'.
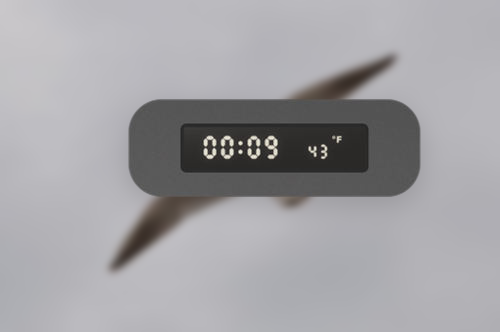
0 h 09 min
